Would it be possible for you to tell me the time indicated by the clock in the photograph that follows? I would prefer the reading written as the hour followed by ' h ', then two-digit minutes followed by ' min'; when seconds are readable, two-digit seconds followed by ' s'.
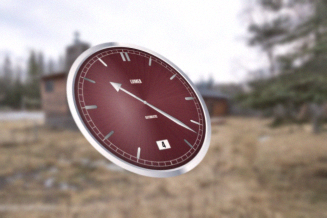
10 h 22 min
